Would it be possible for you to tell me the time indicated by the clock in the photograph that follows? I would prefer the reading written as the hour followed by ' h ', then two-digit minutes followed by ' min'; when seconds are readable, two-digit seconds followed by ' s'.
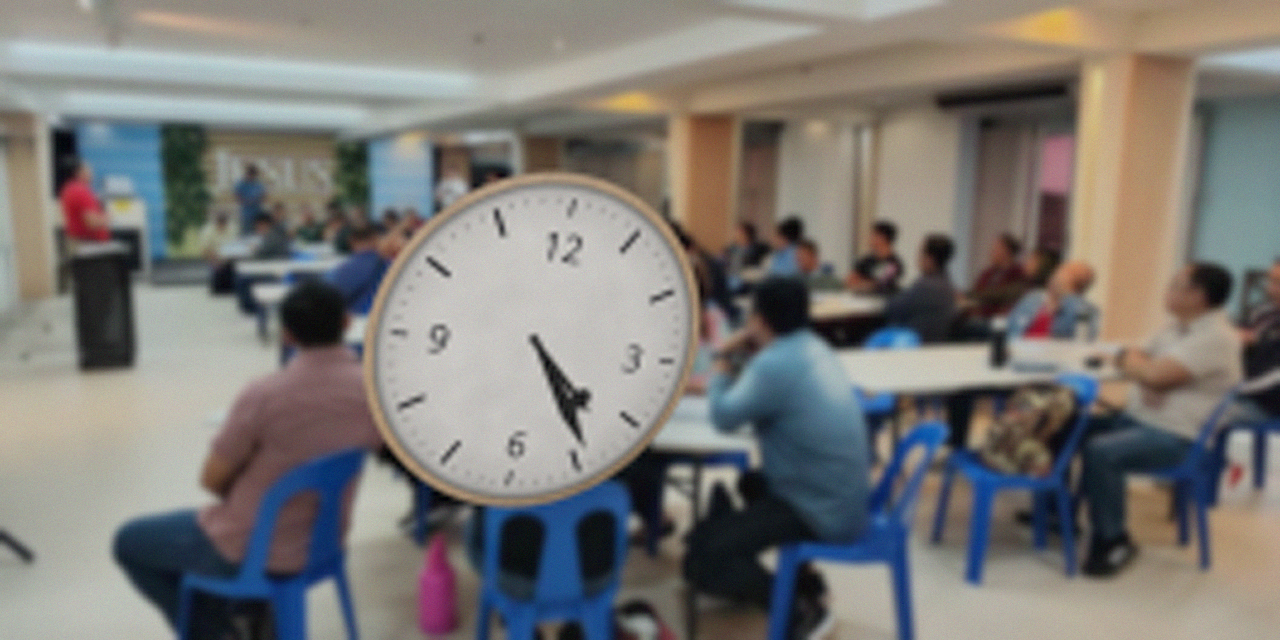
4 h 24 min
